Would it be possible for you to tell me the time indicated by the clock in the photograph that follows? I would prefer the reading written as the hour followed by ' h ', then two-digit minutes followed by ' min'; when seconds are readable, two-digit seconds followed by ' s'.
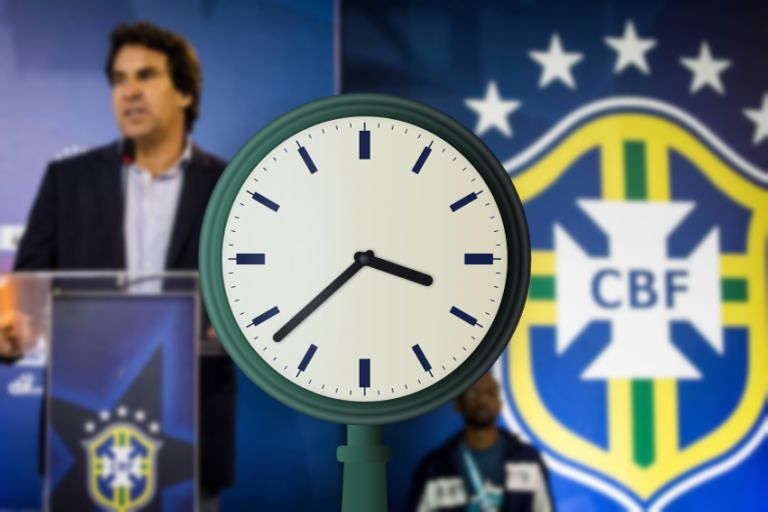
3 h 38 min
